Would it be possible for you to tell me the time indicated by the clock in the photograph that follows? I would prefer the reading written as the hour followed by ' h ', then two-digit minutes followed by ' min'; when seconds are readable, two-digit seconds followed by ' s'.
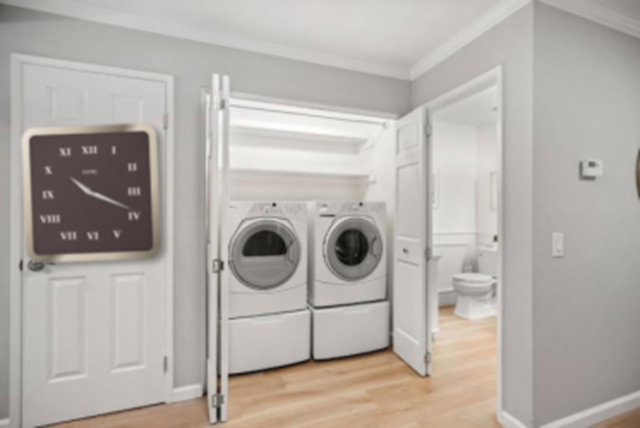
10 h 19 min
